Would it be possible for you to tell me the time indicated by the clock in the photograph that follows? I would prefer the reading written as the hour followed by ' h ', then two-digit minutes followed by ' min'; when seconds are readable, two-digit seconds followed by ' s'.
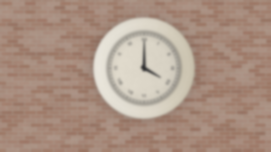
4 h 00 min
